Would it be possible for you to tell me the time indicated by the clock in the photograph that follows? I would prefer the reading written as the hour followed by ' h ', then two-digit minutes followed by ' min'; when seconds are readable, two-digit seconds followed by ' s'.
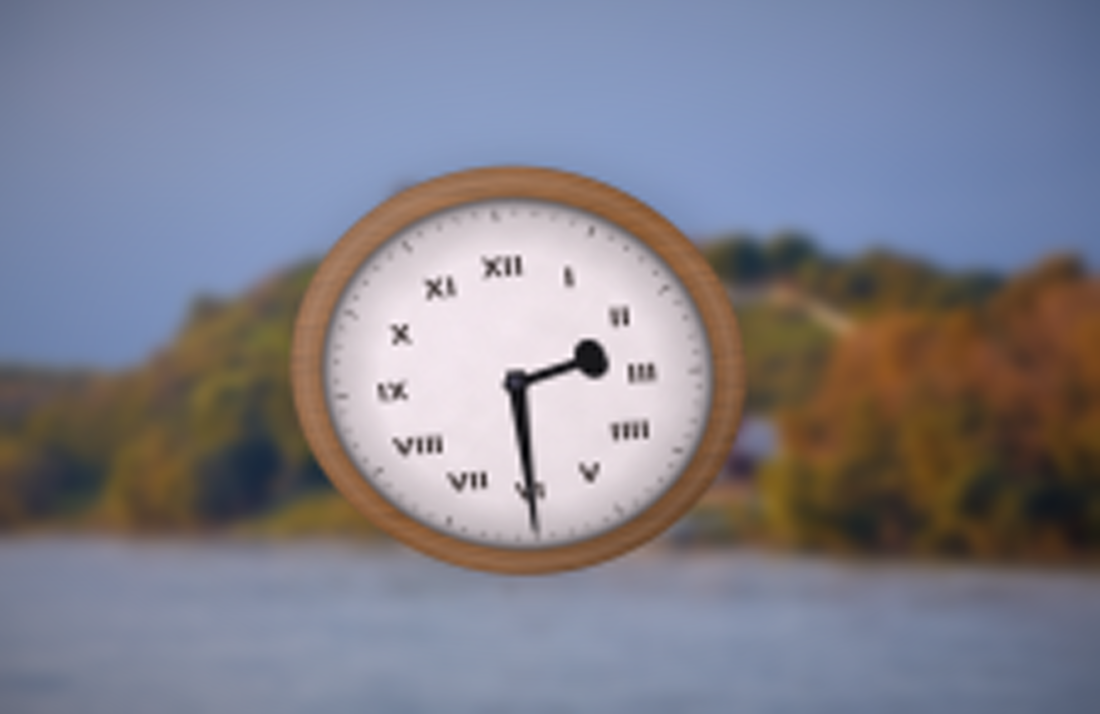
2 h 30 min
